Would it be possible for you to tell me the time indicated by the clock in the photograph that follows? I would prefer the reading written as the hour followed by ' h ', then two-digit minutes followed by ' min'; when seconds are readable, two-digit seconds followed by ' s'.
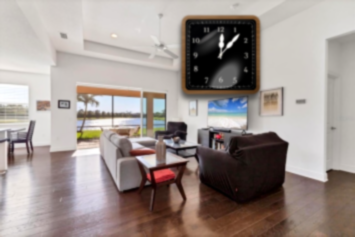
12 h 07 min
